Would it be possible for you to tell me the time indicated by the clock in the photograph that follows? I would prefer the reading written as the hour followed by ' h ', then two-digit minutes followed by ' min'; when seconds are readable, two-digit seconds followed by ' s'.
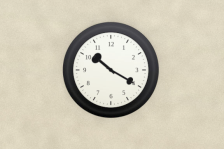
10 h 20 min
